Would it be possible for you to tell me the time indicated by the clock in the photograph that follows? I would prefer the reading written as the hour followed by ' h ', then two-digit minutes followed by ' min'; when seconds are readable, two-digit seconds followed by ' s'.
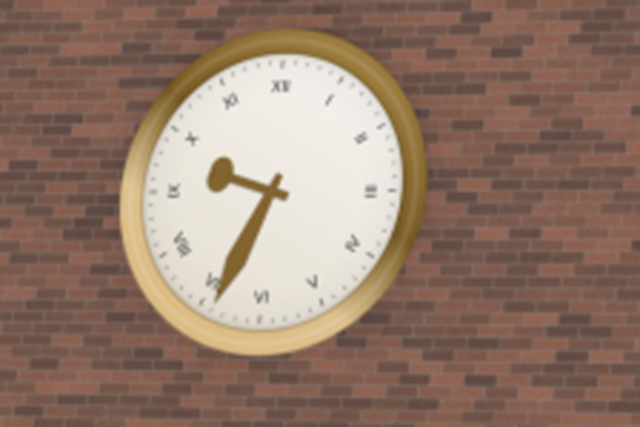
9 h 34 min
